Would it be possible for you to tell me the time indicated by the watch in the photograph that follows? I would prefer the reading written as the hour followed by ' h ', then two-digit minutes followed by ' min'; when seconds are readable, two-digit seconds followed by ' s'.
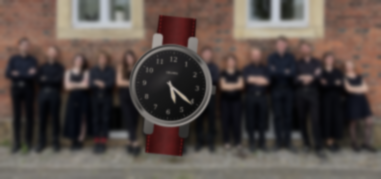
5 h 21 min
